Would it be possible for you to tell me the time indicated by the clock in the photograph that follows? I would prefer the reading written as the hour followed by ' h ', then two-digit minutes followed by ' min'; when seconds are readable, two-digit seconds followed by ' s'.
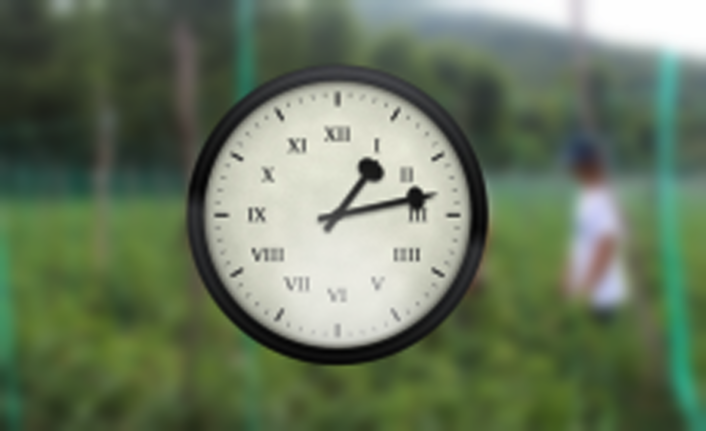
1 h 13 min
